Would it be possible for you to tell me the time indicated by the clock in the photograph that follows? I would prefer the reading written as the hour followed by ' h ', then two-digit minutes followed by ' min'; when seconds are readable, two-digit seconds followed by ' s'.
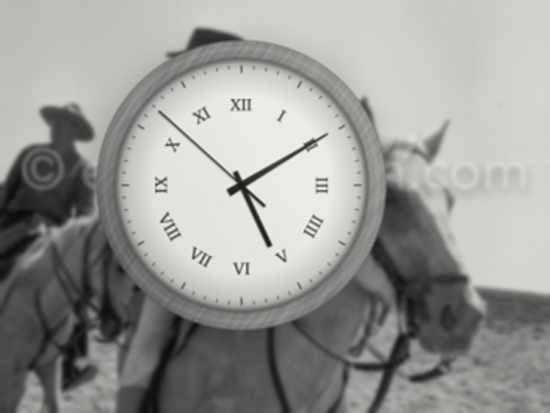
5 h 09 min 52 s
